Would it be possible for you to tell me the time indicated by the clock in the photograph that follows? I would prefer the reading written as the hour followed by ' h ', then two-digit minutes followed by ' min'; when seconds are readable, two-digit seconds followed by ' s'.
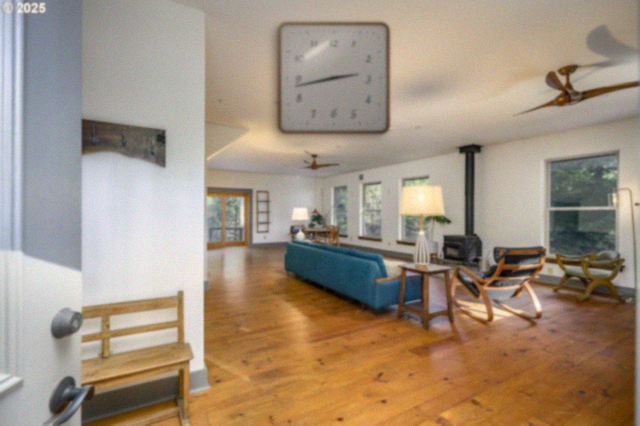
2 h 43 min
